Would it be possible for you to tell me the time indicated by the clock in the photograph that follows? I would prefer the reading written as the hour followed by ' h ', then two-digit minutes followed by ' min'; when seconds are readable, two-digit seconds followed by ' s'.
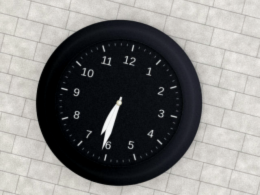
6 h 31 min
